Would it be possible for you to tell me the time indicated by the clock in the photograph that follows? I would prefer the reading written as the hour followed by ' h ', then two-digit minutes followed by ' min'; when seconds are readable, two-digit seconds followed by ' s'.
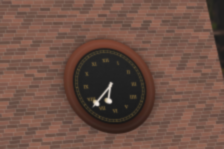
6 h 38 min
